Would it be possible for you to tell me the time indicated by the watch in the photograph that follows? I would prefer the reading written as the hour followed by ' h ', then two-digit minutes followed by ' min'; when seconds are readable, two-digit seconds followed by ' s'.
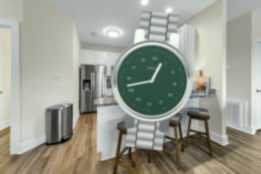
12 h 42 min
